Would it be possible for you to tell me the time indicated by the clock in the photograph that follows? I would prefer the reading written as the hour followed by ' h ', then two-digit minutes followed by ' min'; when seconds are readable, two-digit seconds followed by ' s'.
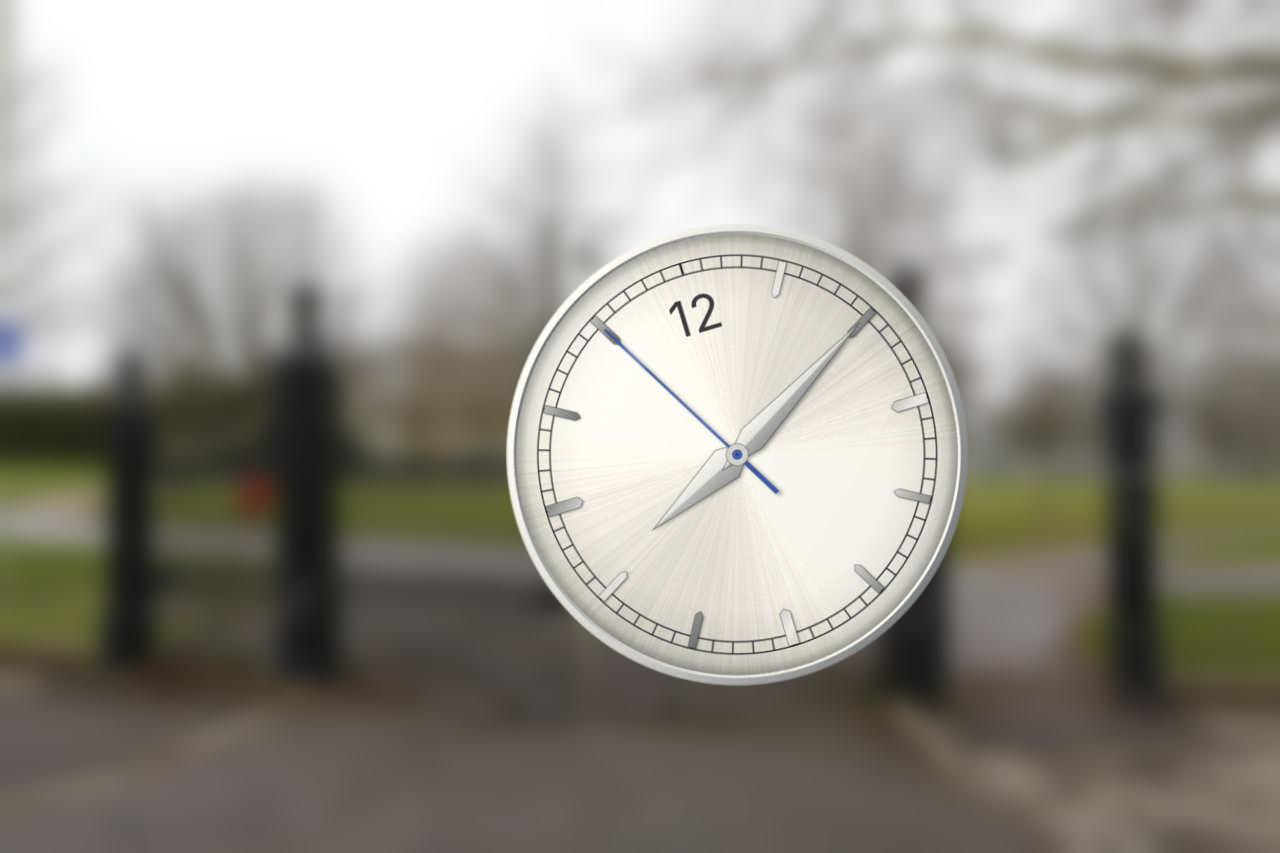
8 h 09 min 55 s
